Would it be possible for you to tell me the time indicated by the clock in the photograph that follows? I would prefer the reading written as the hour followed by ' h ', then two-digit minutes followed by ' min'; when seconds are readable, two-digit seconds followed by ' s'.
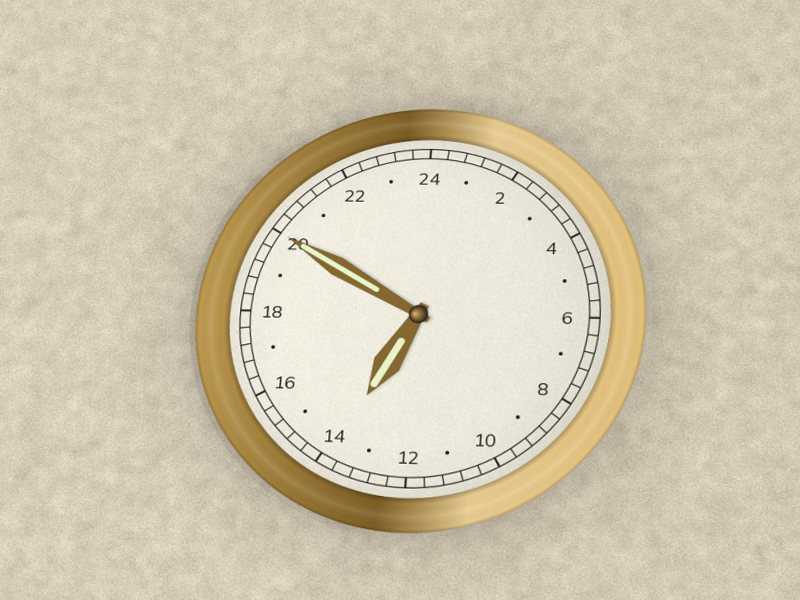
13 h 50 min
